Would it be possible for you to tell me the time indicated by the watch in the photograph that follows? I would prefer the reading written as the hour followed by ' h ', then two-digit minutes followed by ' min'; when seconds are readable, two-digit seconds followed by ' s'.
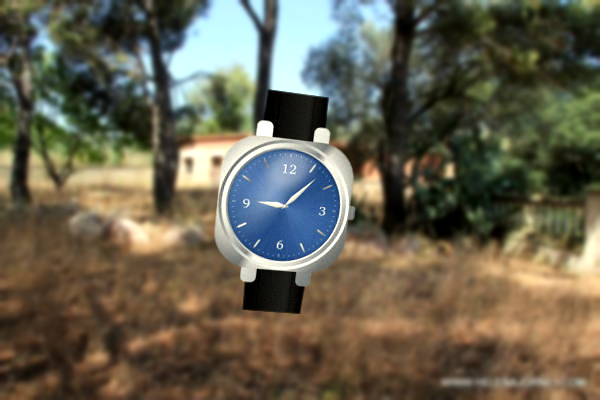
9 h 07 min
